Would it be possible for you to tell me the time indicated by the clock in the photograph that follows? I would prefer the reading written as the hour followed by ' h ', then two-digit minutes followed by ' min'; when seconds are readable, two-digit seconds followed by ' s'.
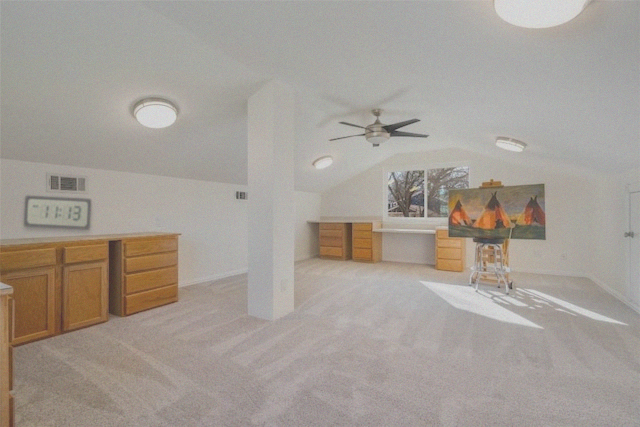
11 h 13 min
